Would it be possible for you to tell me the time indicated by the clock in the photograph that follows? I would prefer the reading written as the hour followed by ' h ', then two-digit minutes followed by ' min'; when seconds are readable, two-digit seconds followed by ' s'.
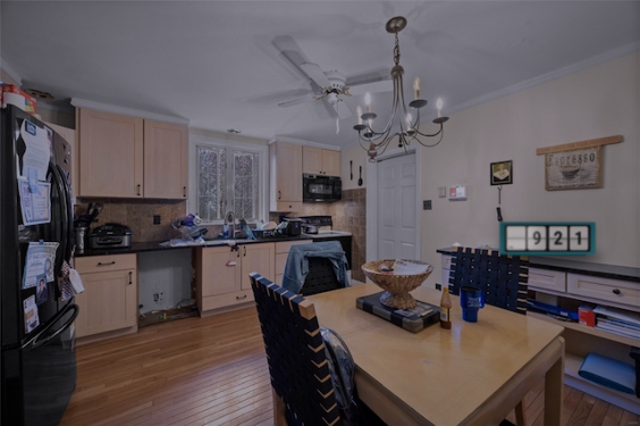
9 h 21 min
